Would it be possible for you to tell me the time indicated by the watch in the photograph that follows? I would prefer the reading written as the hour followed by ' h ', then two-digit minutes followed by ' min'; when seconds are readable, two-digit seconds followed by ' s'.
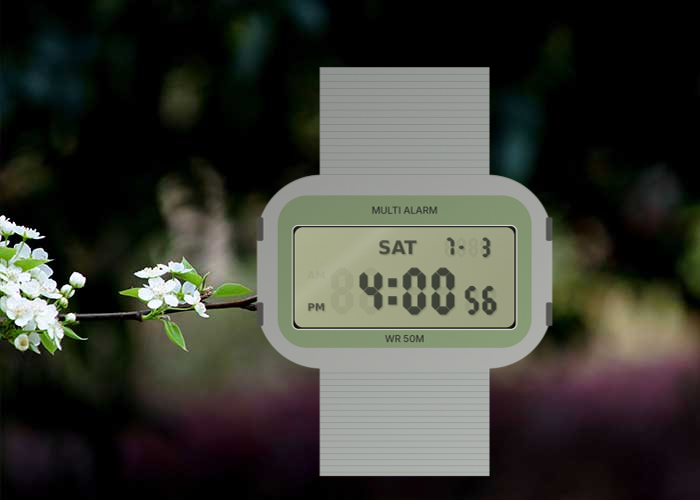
4 h 00 min 56 s
